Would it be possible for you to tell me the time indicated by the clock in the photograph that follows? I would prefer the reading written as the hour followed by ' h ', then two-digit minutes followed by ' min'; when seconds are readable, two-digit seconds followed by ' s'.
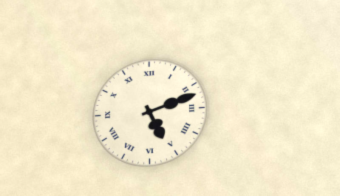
5 h 12 min
